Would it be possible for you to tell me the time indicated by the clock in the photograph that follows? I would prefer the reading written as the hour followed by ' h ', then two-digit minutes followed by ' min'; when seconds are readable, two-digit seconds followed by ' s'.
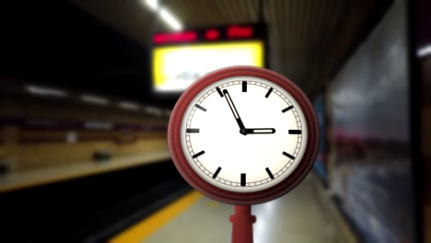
2 h 56 min
